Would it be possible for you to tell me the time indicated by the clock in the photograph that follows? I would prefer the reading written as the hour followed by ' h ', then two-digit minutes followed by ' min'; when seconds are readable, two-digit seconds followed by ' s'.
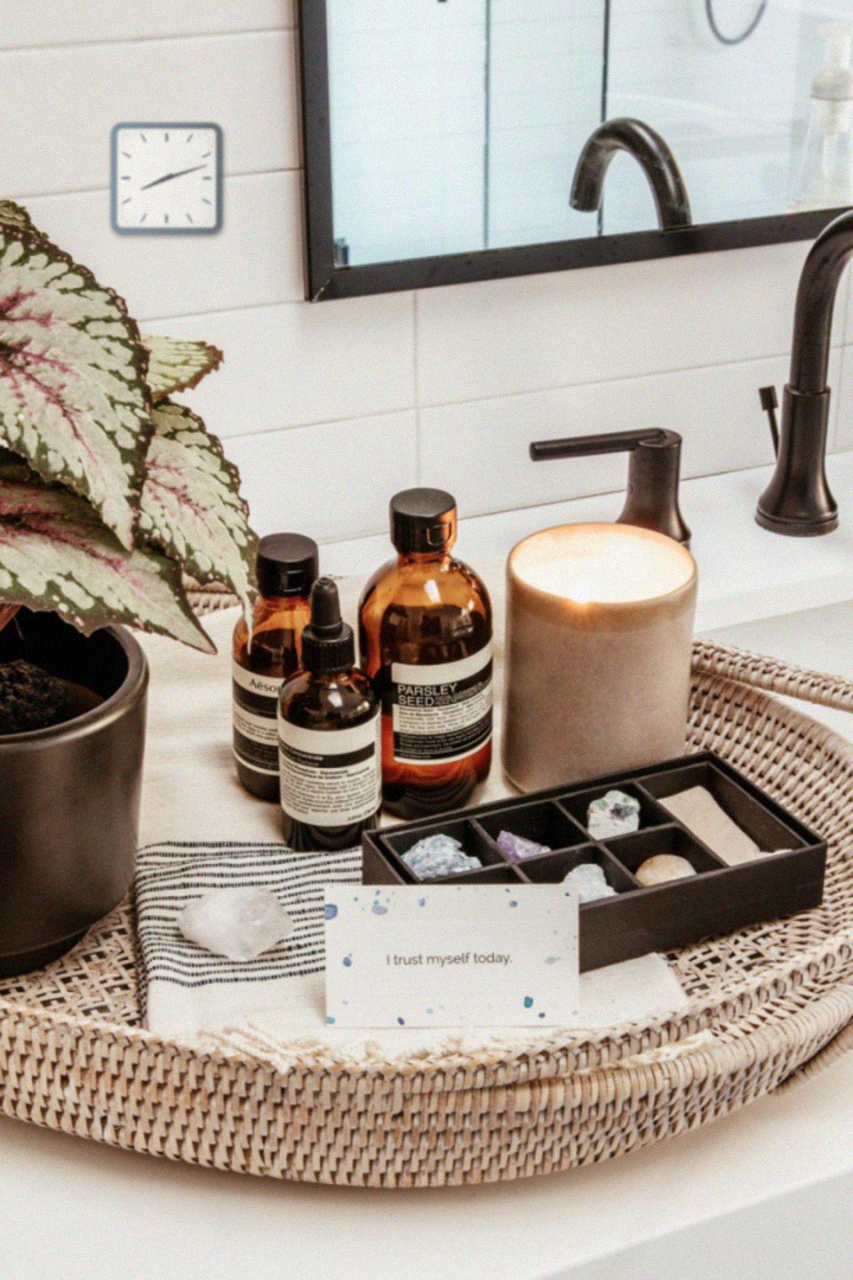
8 h 12 min
